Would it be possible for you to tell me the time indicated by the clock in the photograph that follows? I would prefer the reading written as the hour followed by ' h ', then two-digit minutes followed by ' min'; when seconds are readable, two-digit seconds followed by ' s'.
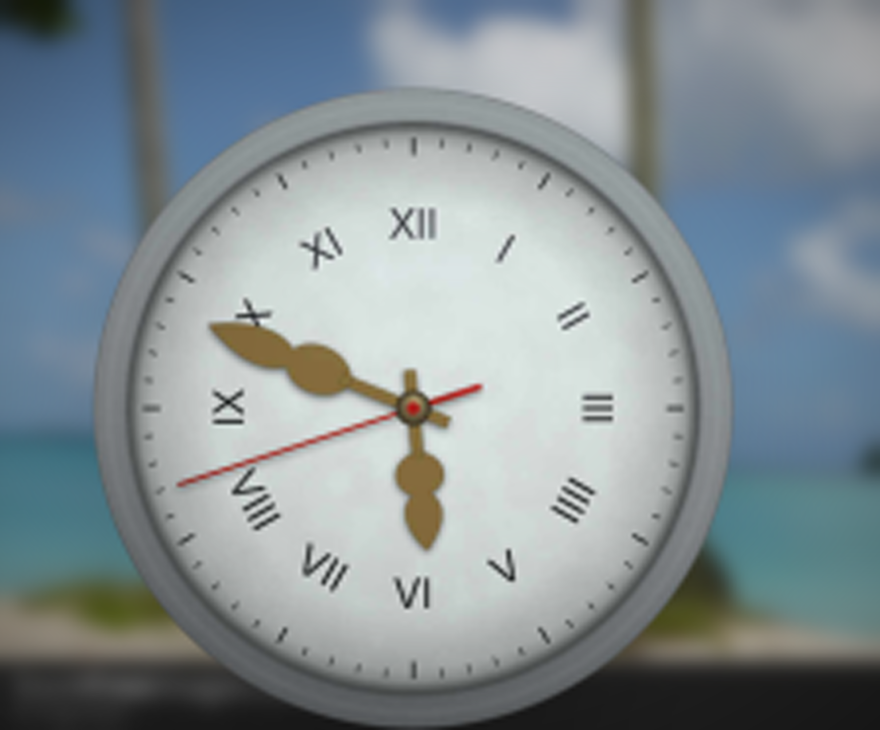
5 h 48 min 42 s
